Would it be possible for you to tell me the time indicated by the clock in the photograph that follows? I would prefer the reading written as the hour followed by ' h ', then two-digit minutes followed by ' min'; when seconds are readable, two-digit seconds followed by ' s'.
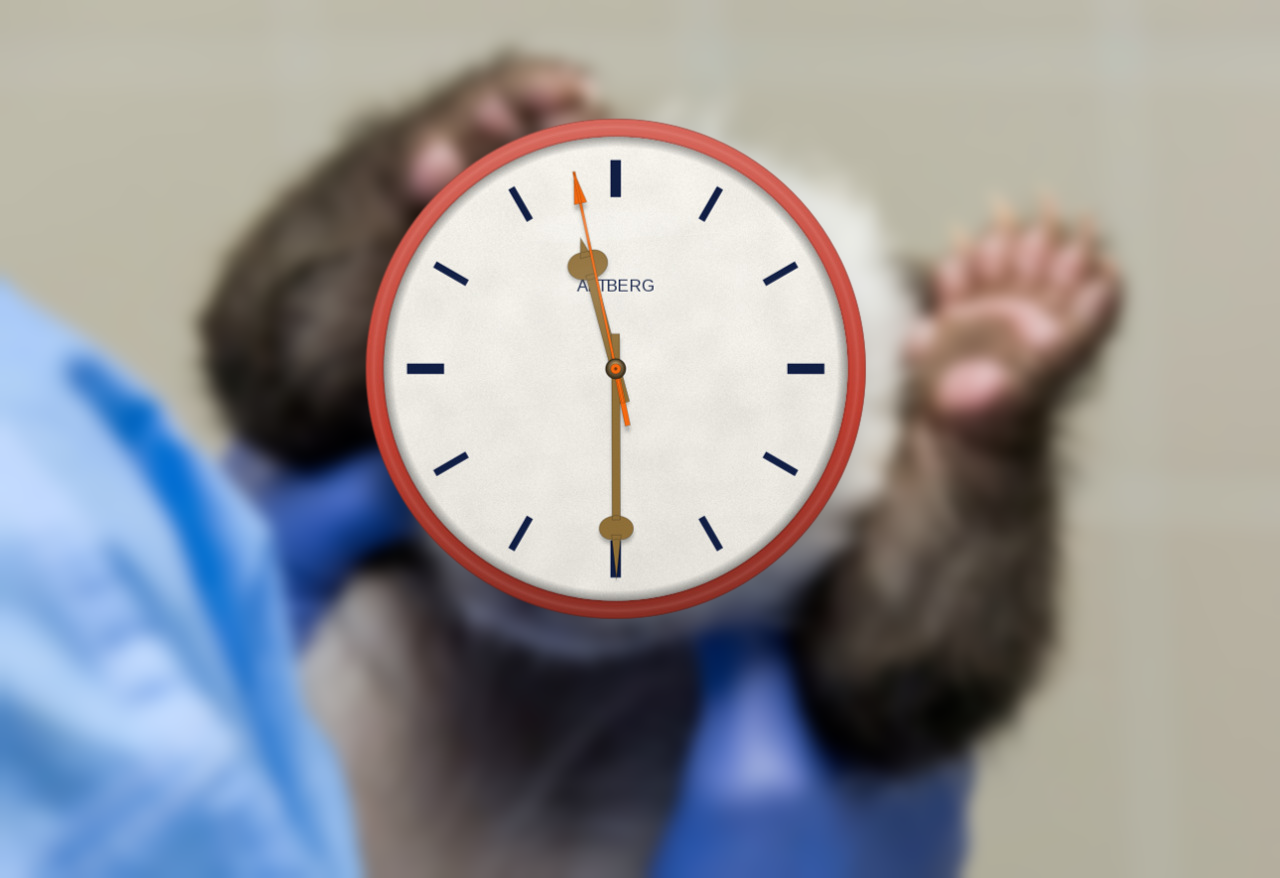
11 h 29 min 58 s
